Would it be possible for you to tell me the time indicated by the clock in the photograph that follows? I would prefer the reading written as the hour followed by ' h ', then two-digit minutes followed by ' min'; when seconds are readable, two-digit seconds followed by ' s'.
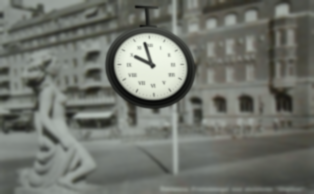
9 h 58 min
